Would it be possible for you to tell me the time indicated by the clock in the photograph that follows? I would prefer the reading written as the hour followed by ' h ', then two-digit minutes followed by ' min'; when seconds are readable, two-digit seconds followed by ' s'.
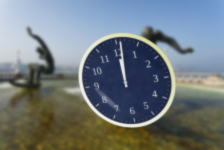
12 h 01 min
